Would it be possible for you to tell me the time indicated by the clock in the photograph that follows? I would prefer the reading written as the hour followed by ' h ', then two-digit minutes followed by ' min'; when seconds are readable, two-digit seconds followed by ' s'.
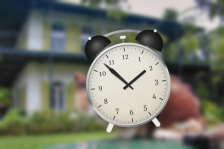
1 h 53 min
